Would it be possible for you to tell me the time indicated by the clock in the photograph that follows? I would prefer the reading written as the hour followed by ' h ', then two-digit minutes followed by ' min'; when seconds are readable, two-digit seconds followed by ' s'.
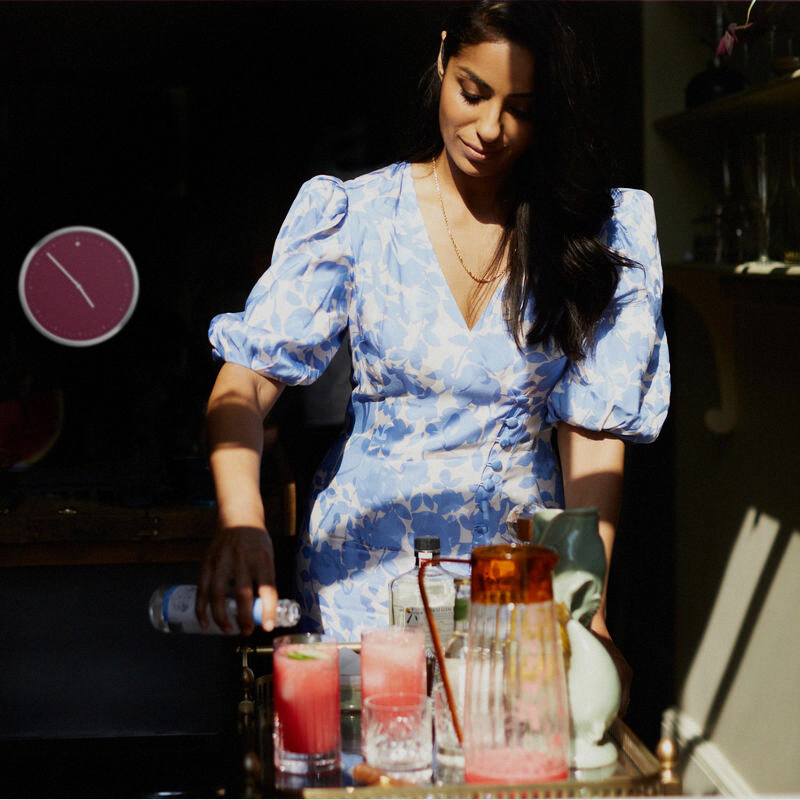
4 h 53 min
